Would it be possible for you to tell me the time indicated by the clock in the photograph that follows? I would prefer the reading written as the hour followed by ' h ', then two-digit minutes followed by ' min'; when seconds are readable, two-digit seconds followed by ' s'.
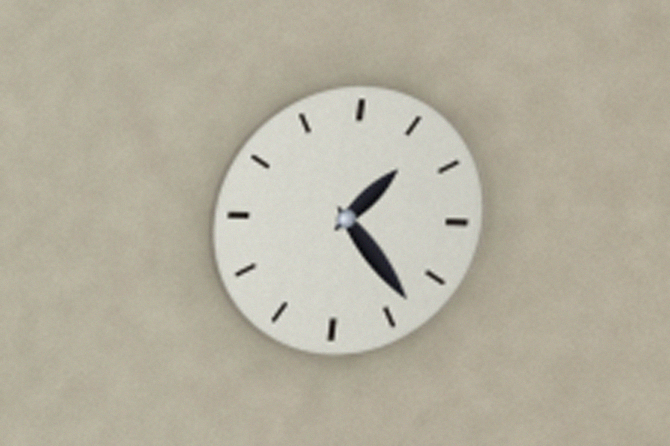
1 h 23 min
